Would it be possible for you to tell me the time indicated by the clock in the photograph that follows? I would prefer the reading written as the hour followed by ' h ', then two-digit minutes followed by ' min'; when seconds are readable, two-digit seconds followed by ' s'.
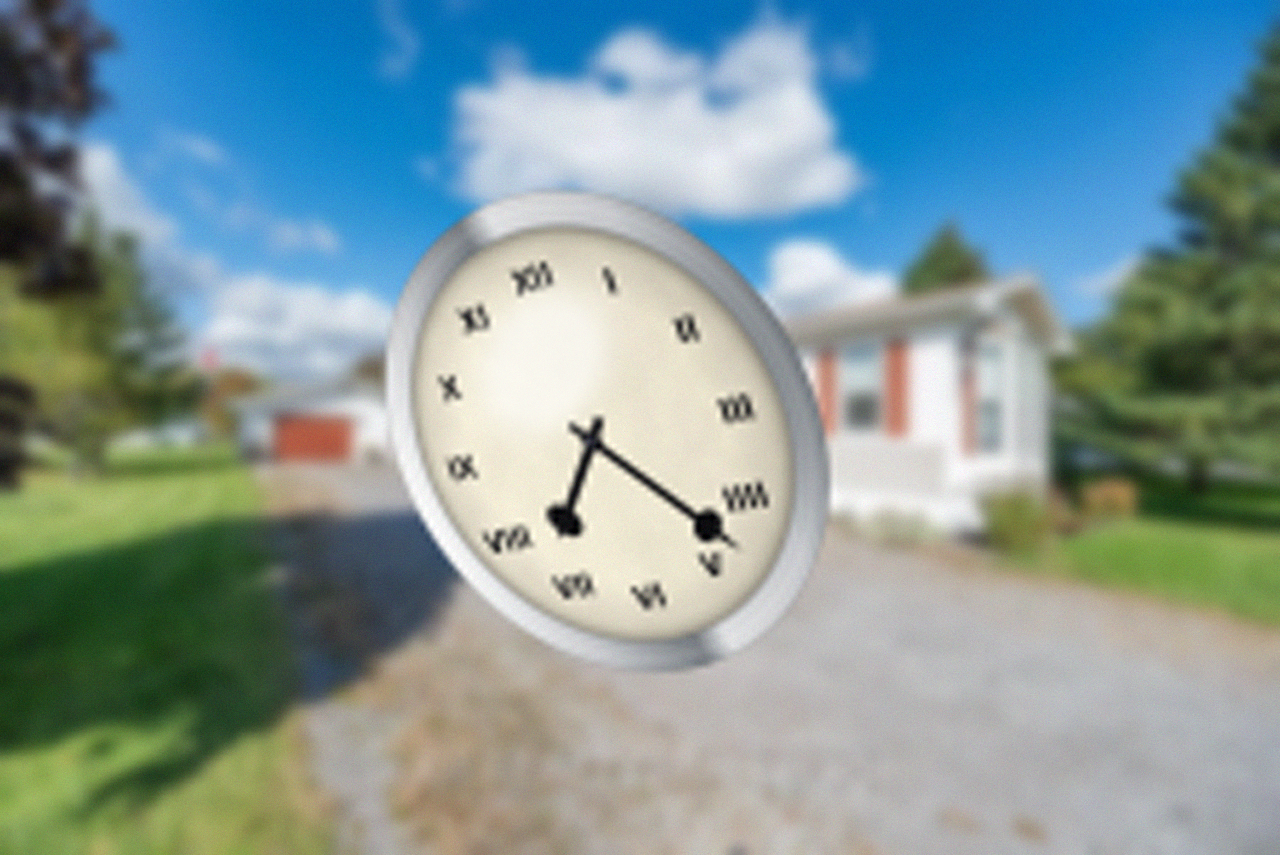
7 h 23 min
